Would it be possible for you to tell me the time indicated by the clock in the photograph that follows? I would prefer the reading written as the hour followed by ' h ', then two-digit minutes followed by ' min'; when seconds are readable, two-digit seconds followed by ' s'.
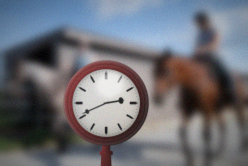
2 h 41 min
